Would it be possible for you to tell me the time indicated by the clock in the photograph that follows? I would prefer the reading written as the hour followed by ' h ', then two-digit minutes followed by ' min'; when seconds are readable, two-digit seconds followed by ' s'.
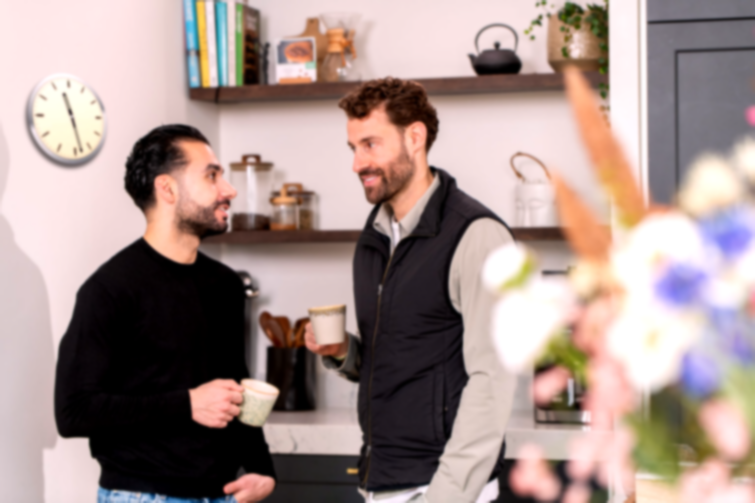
11 h 28 min
